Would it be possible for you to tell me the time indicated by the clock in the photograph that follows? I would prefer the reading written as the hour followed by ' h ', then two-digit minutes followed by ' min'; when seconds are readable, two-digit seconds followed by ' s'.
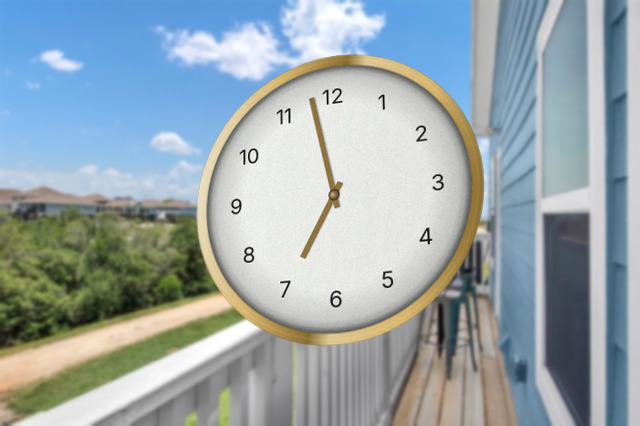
6 h 58 min
